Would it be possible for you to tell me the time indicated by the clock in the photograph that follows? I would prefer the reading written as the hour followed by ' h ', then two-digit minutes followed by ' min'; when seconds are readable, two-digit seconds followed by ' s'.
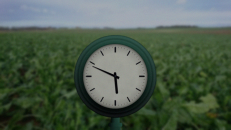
5 h 49 min
